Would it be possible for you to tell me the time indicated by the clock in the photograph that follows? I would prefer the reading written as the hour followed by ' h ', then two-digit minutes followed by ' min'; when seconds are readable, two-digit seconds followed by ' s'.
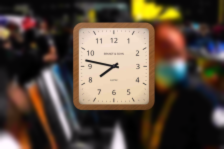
7 h 47 min
